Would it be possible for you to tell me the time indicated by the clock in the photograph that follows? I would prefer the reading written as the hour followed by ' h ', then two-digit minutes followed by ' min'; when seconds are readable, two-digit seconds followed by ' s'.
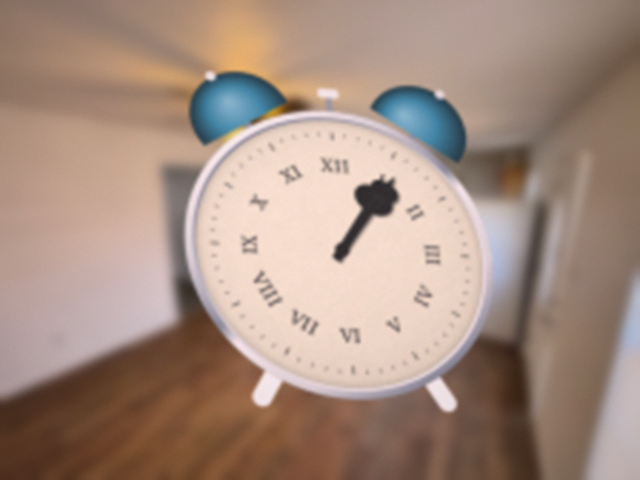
1 h 06 min
